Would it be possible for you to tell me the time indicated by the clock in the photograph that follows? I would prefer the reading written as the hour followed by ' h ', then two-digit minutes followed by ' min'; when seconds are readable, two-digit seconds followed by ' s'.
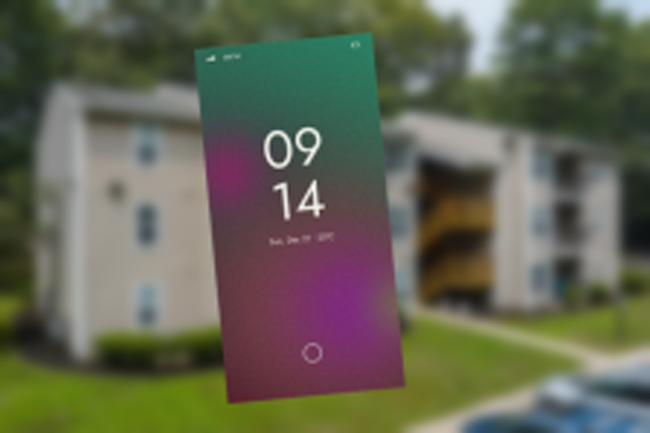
9 h 14 min
